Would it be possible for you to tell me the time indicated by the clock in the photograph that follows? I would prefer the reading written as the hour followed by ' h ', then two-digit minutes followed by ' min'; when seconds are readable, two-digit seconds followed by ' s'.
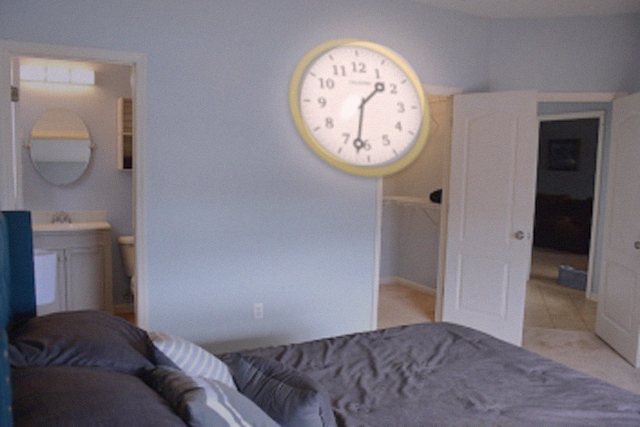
1 h 32 min
